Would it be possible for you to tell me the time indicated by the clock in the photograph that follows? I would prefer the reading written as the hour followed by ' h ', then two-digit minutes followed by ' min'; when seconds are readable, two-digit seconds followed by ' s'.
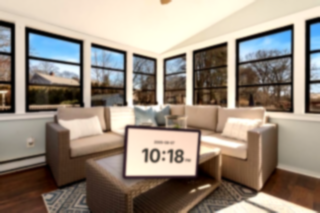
10 h 18 min
